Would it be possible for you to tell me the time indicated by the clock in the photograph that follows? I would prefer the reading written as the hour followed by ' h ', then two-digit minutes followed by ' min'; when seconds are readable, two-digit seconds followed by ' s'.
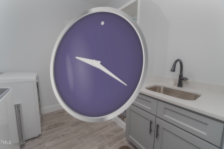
9 h 19 min
